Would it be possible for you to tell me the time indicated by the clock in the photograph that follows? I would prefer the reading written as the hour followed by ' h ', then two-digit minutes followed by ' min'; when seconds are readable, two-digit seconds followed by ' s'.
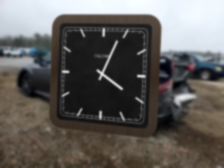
4 h 04 min
